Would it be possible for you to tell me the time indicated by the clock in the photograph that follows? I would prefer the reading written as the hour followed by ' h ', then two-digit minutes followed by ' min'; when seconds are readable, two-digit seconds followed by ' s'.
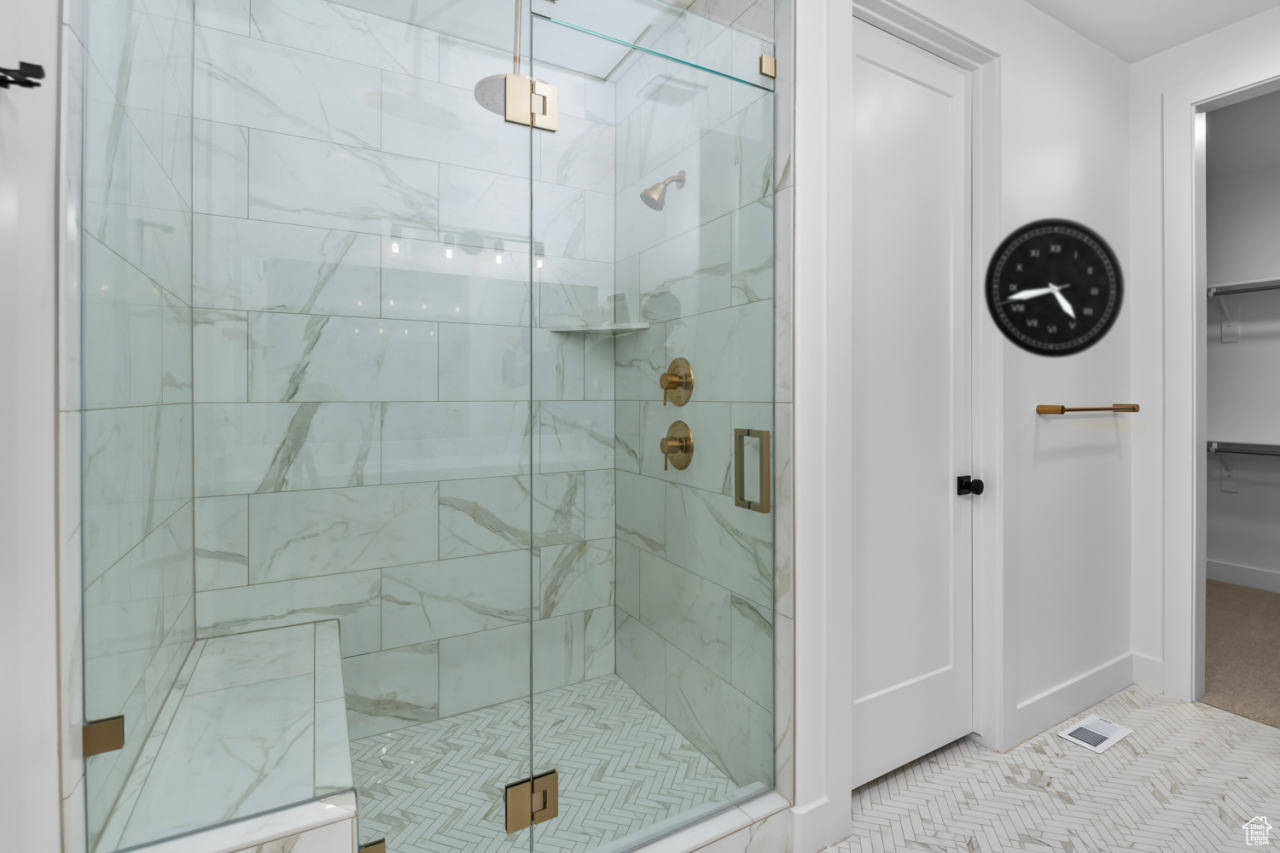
4 h 42 min 42 s
